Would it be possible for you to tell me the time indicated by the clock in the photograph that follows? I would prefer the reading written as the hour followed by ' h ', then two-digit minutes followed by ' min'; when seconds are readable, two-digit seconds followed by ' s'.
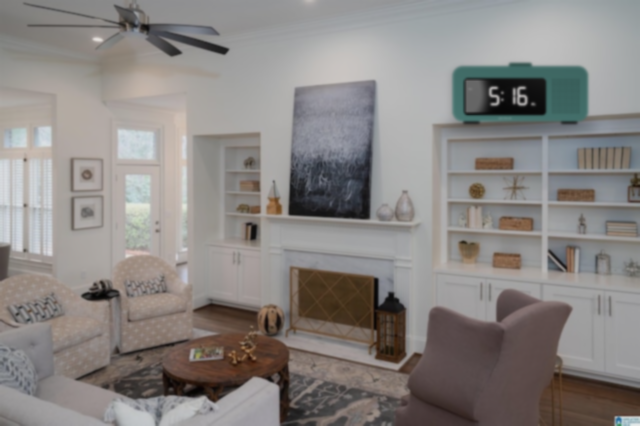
5 h 16 min
